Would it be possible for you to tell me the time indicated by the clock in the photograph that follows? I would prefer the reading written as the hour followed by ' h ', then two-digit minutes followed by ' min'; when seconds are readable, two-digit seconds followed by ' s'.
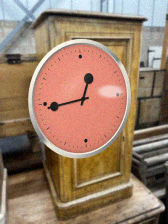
12 h 44 min
